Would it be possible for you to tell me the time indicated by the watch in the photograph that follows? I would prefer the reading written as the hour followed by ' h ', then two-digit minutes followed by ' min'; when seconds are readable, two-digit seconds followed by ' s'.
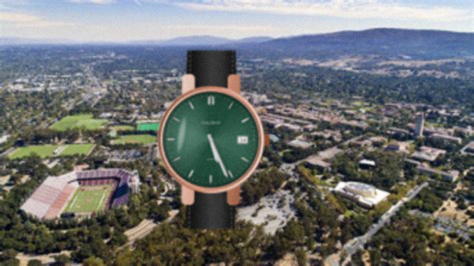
5 h 26 min
